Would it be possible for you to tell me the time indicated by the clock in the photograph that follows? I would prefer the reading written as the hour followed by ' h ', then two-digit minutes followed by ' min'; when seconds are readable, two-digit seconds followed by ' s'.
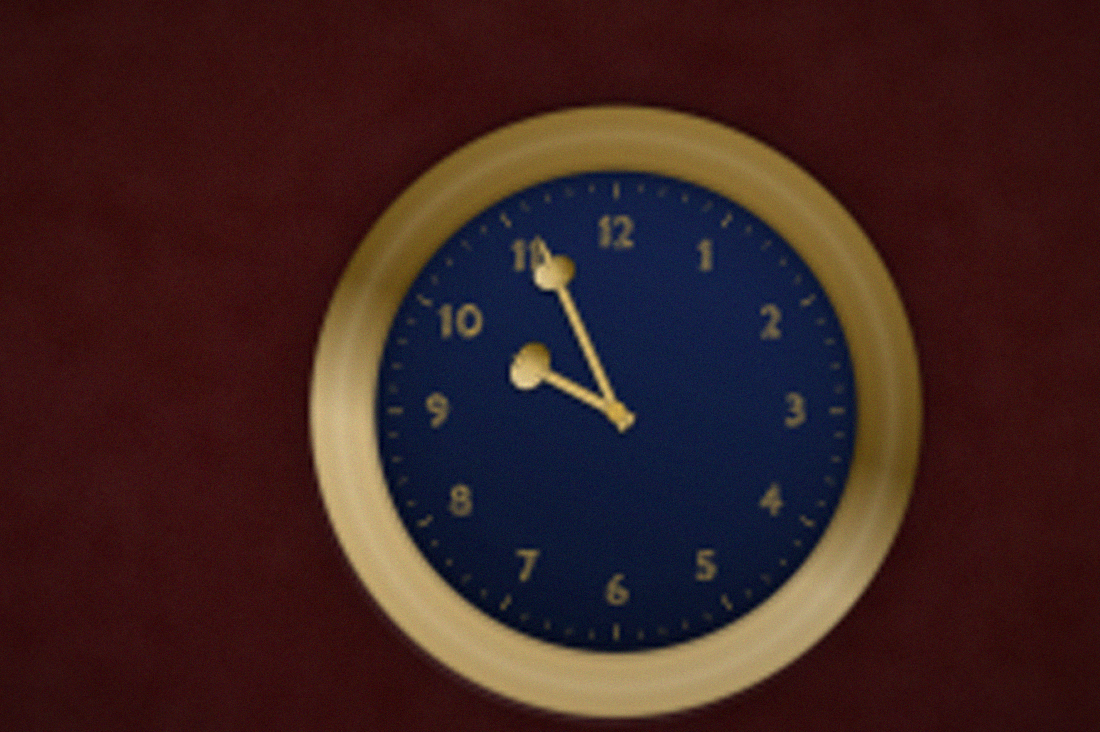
9 h 56 min
